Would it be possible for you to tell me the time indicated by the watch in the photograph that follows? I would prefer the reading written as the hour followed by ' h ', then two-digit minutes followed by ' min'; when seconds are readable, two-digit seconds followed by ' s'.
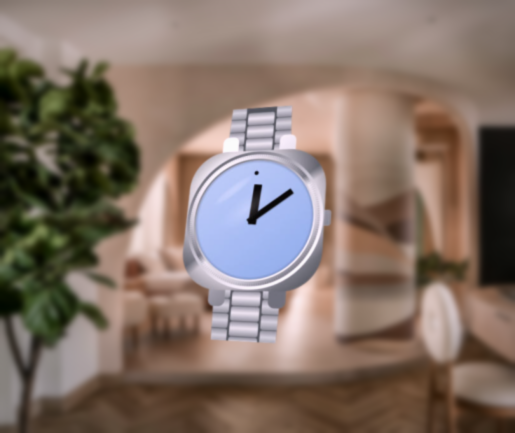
12 h 09 min
